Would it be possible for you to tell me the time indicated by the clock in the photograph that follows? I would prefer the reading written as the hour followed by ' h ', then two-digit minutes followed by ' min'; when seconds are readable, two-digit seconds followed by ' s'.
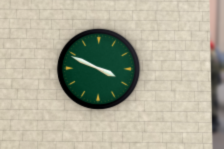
3 h 49 min
